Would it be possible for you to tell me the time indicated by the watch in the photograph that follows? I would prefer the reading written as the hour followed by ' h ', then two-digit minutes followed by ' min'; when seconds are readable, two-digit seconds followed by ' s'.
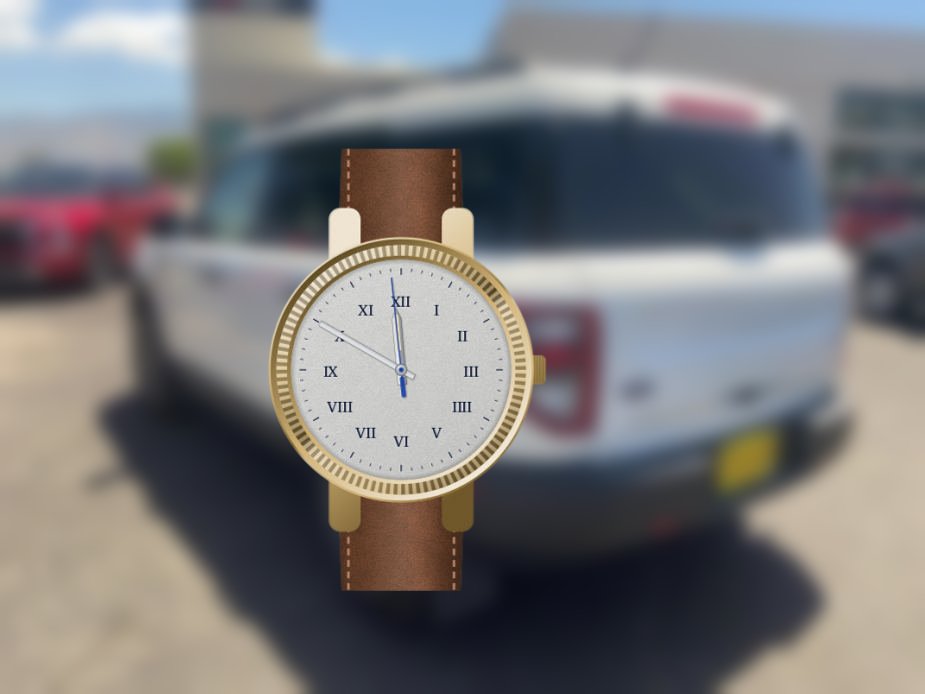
11 h 49 min 59 s
